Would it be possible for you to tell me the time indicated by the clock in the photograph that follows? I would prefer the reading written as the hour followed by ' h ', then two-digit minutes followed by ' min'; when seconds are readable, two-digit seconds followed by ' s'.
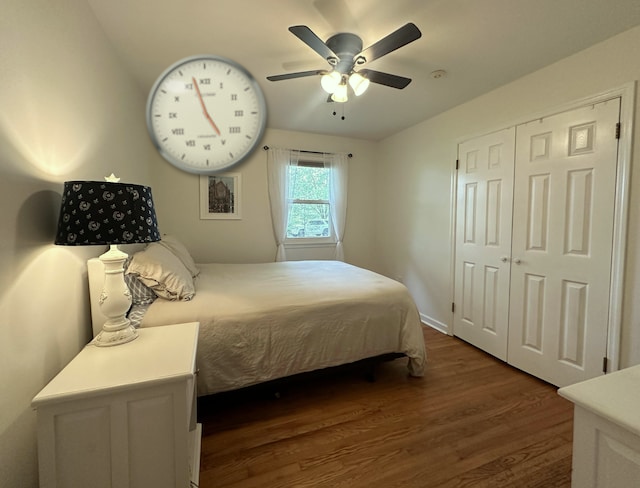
4 h 57 min
